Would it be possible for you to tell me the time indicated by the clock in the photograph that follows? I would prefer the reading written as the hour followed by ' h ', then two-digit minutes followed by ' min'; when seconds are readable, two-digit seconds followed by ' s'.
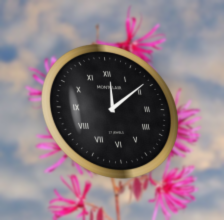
12 h 09 min
